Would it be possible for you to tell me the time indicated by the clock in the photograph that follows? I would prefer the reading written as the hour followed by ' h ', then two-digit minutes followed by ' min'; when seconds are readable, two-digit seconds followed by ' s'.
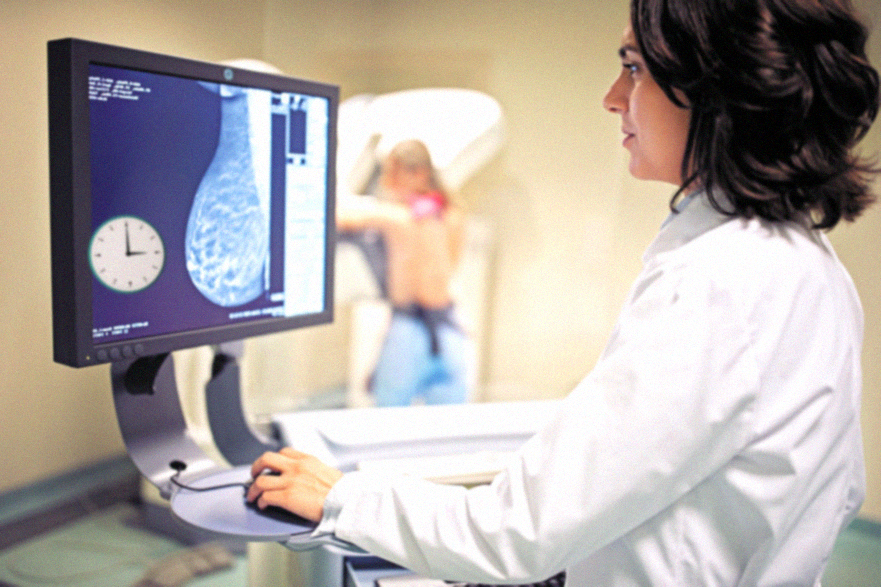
3 h 00 min
